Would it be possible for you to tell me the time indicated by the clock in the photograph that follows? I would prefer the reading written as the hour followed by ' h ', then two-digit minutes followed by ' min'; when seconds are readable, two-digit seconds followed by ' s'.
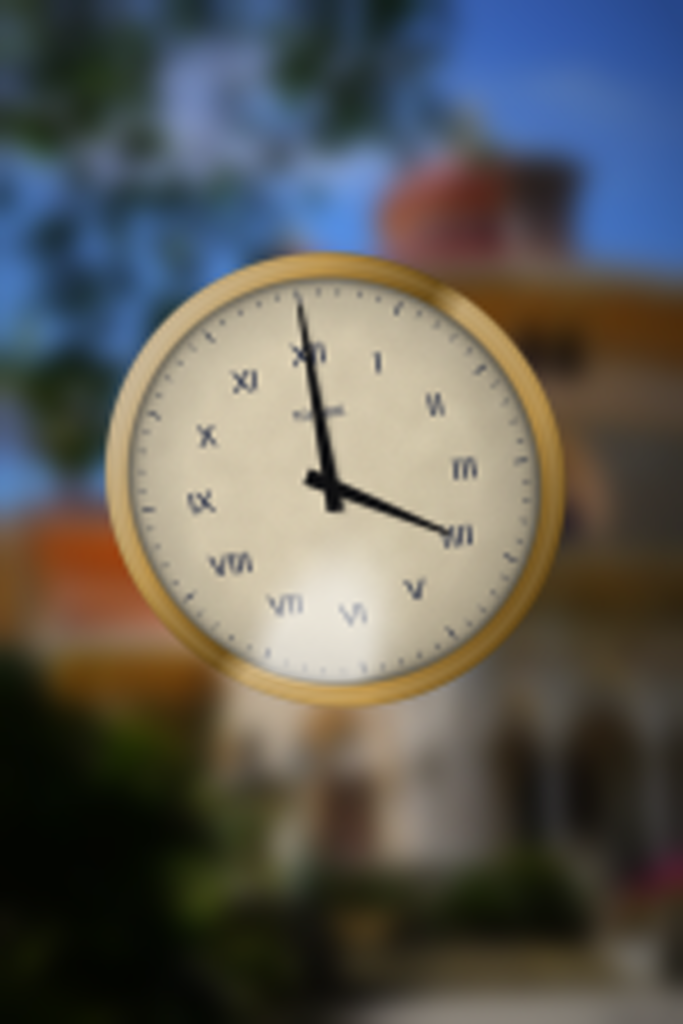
4 h 00 min
